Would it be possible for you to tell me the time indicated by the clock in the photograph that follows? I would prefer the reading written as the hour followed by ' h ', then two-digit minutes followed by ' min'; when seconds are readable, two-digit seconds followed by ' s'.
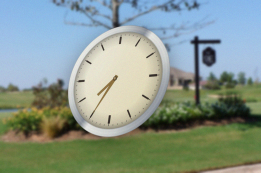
7 h 35 min
